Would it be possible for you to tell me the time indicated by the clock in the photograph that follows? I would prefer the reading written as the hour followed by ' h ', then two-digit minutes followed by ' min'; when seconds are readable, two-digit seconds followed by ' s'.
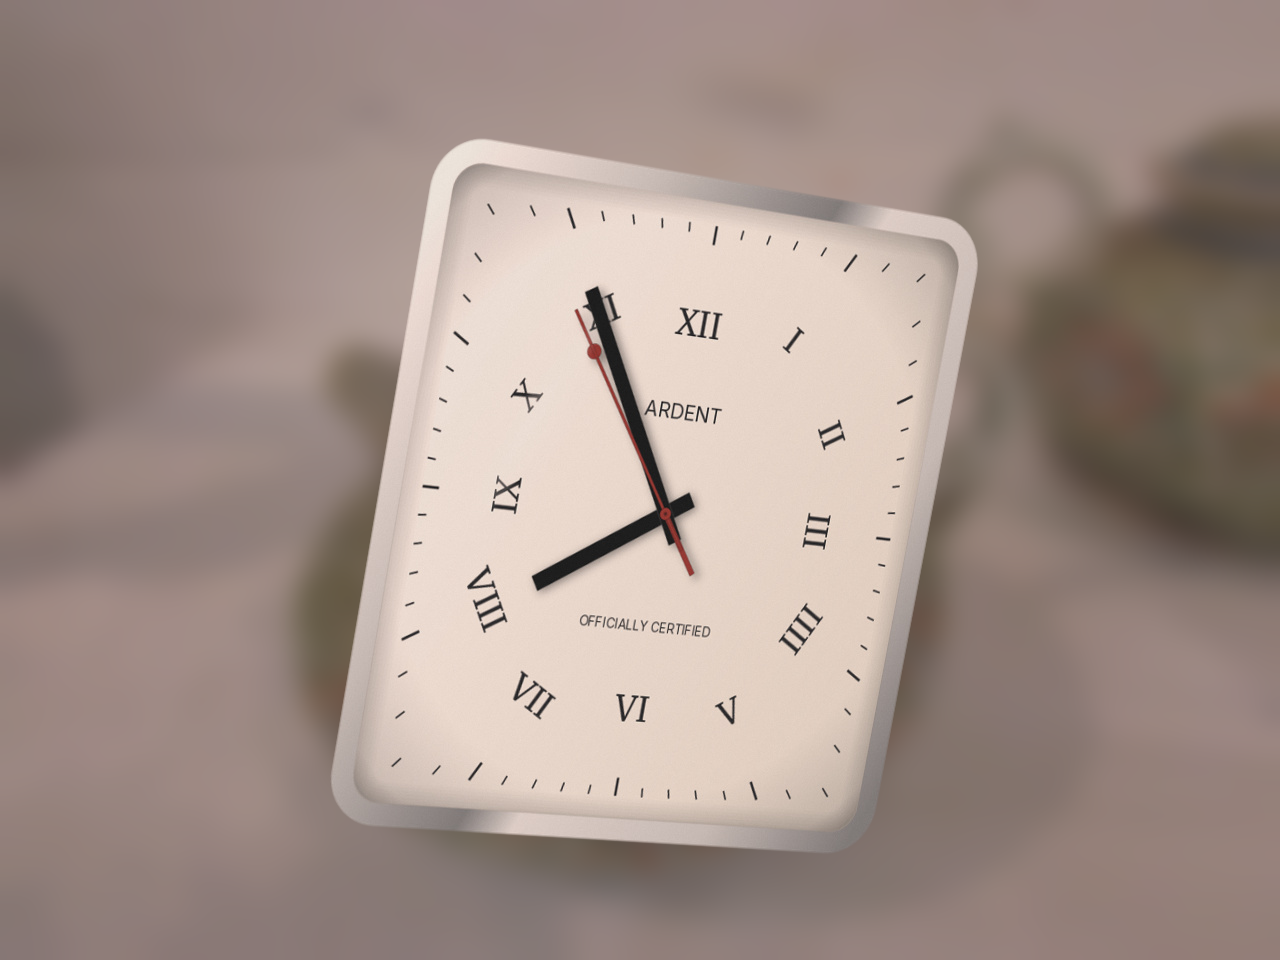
7 h 54 min 54 s
